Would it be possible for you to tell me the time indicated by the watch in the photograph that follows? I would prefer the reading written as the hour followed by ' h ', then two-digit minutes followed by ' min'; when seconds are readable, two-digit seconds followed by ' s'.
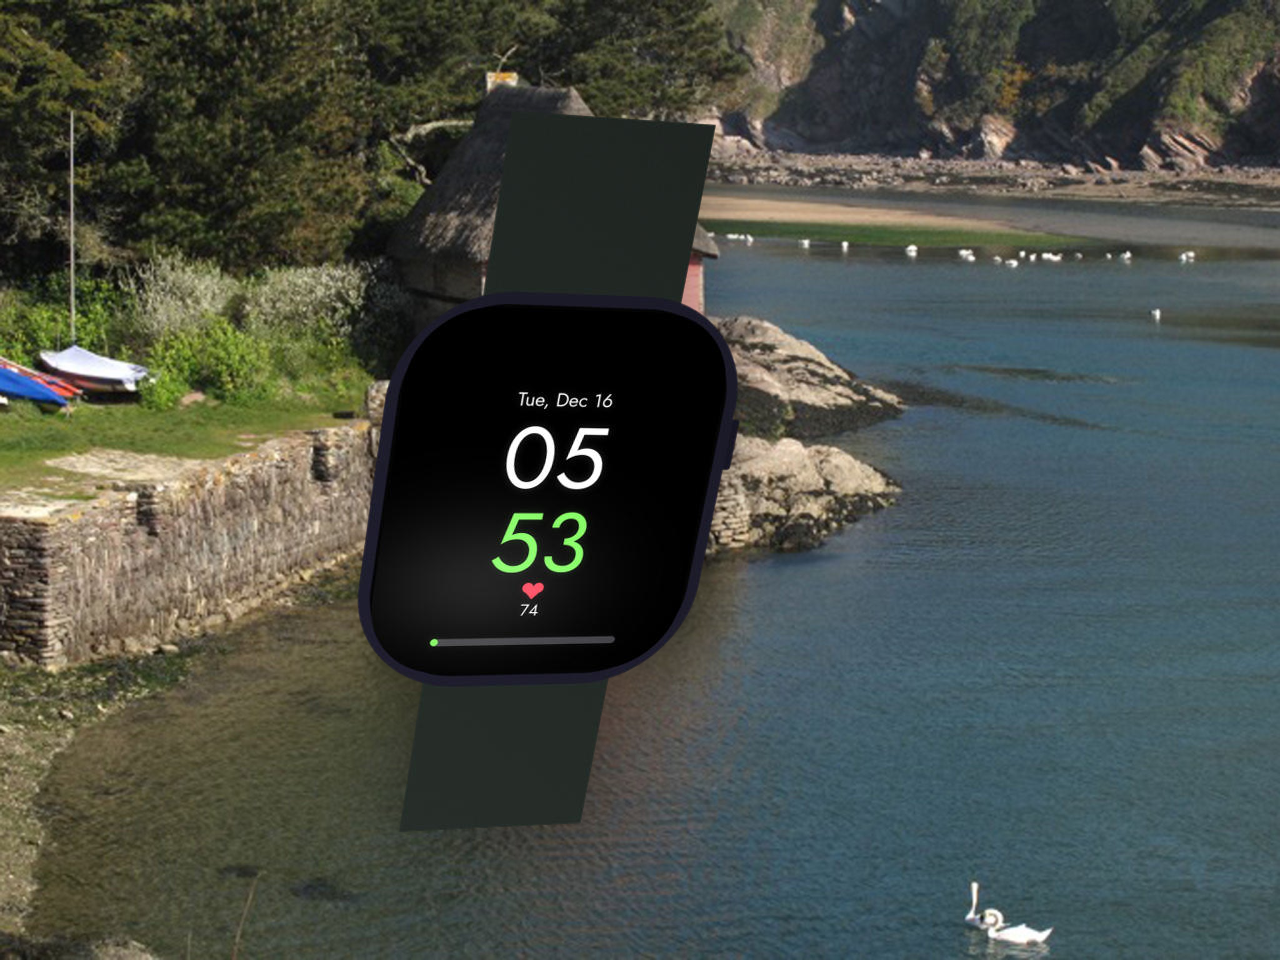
5 h 53 min
